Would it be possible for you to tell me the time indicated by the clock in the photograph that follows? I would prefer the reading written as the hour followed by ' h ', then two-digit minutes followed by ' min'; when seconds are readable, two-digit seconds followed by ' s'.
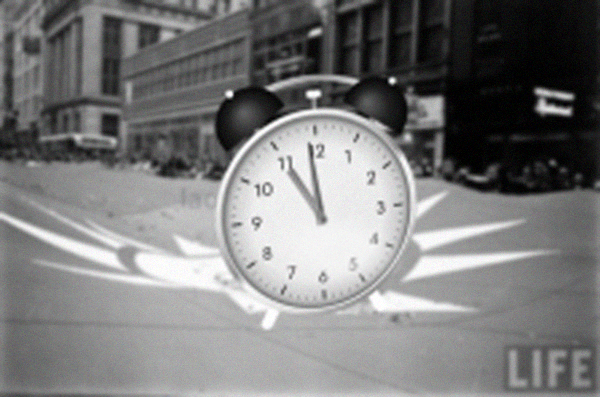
10 h 59 min
